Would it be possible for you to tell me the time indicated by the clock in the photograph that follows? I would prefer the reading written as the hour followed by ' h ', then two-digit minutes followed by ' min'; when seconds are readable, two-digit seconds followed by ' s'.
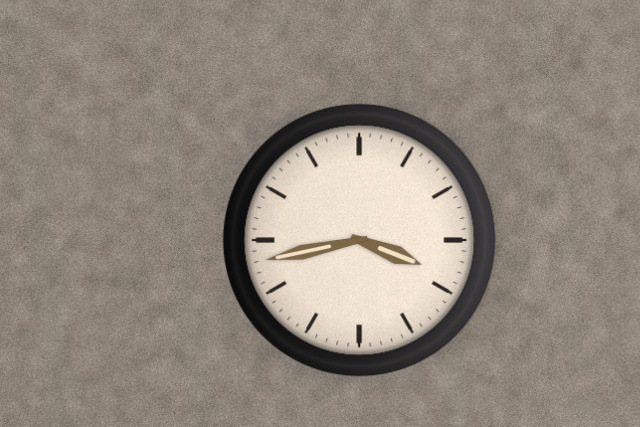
3 h 43 min
